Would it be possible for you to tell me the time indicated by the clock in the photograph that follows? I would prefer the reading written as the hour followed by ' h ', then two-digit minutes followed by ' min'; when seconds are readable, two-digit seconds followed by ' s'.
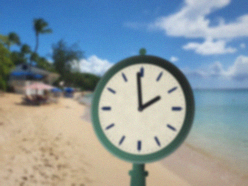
1 h 59 min
